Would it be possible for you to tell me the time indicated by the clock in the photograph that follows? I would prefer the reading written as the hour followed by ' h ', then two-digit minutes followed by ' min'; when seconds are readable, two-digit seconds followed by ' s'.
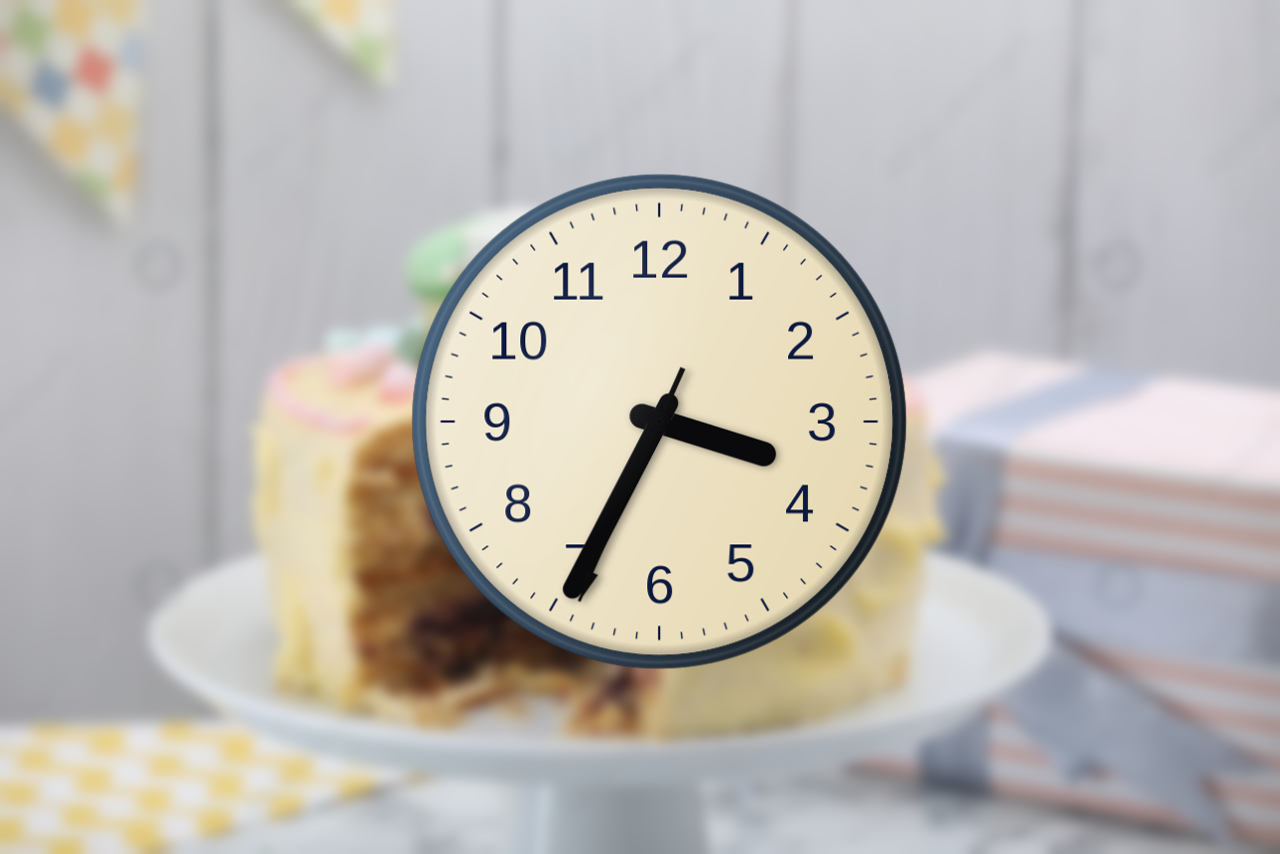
3 h 34 min 34 s
